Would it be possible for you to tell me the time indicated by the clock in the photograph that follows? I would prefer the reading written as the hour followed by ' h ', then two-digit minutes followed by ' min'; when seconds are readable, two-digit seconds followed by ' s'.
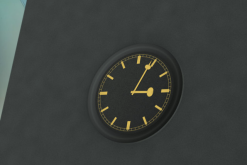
3 h 04 min
